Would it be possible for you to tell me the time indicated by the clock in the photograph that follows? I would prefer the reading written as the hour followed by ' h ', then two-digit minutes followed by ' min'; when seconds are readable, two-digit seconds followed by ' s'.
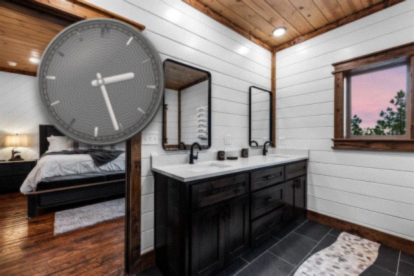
2 h 26 min
